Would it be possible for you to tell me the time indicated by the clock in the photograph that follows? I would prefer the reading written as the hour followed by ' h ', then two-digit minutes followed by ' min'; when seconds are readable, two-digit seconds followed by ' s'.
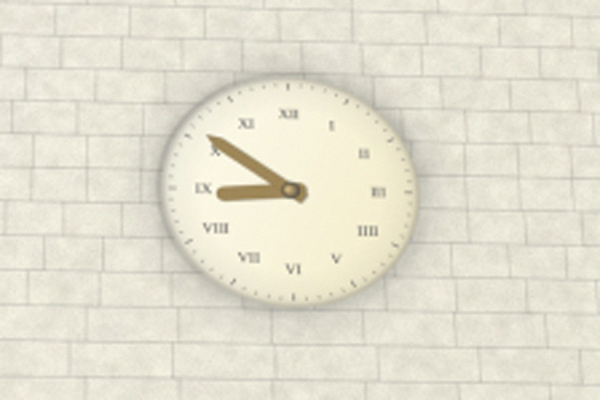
8 h 51 min
